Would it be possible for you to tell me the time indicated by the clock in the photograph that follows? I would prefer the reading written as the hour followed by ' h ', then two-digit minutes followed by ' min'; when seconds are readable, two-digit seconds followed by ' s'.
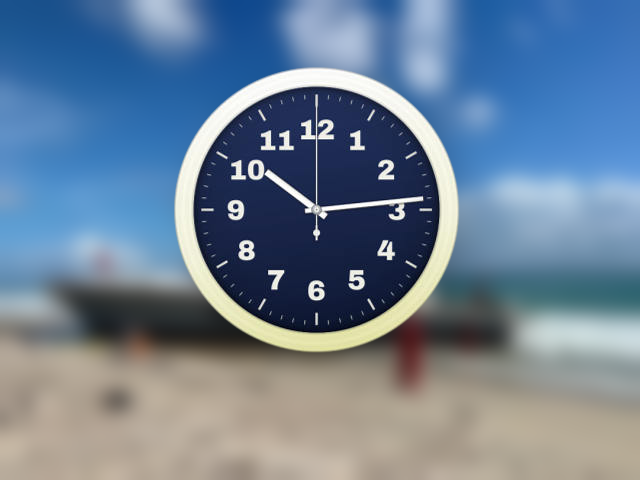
10 h 14 min 00 s
